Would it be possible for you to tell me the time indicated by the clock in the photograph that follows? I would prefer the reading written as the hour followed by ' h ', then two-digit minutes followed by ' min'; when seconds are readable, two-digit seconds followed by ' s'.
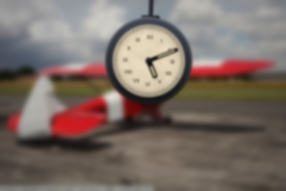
5 h 11 min
